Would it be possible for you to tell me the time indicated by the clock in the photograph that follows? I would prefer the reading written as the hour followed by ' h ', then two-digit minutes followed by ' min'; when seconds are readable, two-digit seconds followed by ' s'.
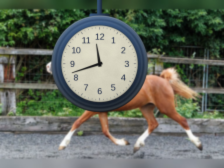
11 h 42 min
